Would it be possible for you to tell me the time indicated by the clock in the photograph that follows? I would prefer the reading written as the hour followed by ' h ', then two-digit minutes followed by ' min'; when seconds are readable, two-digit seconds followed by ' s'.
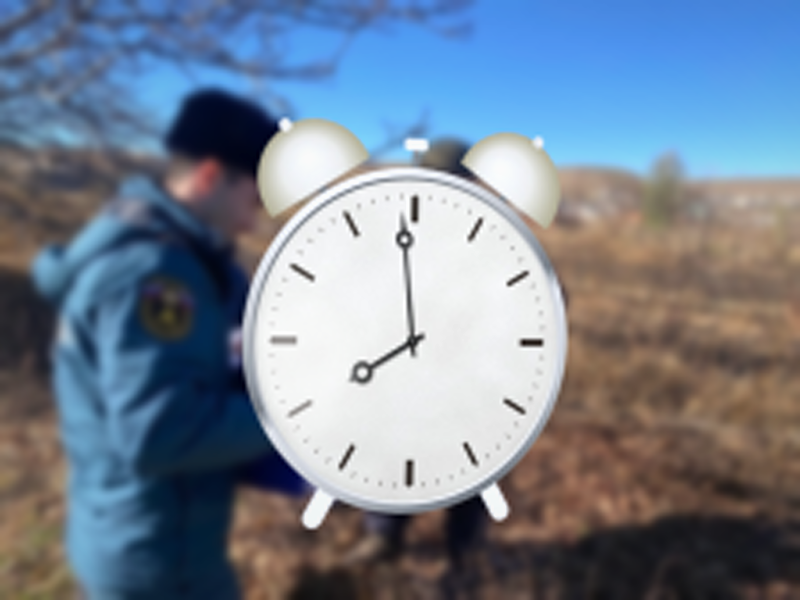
7 h 59 min
